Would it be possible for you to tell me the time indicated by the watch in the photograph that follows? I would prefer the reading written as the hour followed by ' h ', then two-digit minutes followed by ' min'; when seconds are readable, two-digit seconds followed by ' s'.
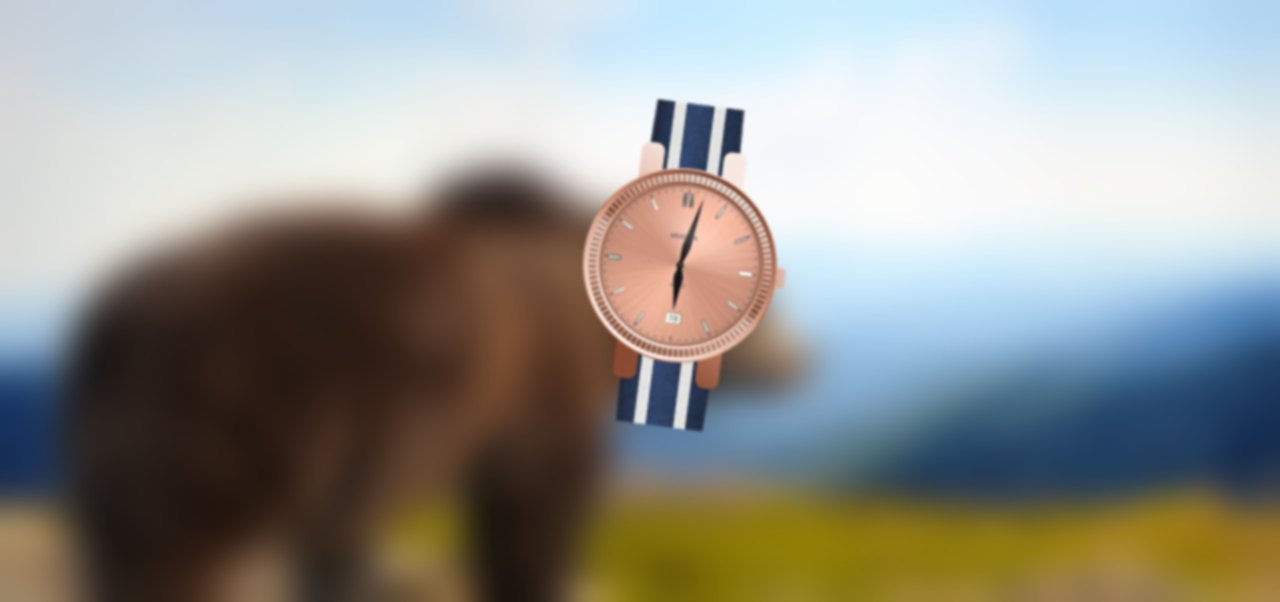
6 h 02 min
